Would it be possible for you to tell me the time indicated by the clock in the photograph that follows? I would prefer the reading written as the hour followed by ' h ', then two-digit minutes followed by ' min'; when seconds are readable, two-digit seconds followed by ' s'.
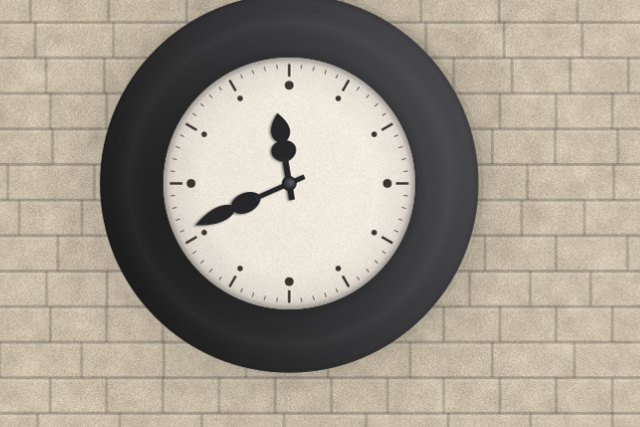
11 h 41 min
